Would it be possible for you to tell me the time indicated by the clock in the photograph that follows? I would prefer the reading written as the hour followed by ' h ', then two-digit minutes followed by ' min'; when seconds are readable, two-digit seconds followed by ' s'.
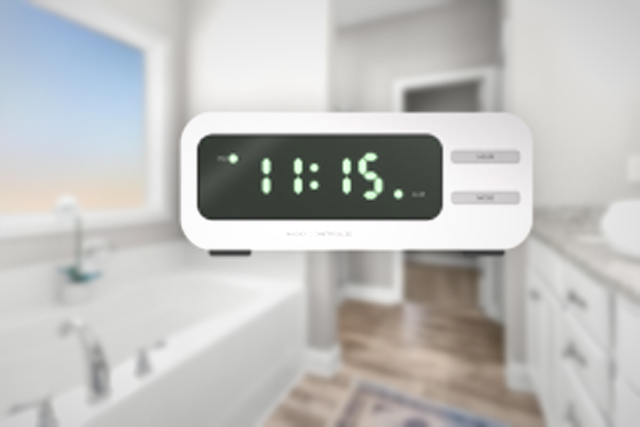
11 h 15 min
